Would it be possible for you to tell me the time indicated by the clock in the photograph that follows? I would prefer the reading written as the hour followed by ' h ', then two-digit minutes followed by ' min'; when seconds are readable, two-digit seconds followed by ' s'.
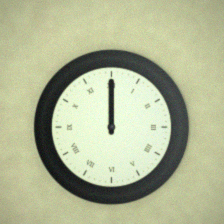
12 h 00 min
